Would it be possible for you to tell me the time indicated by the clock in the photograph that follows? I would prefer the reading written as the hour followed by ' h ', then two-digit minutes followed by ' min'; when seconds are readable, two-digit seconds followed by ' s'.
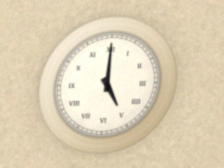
5 h 00 min
